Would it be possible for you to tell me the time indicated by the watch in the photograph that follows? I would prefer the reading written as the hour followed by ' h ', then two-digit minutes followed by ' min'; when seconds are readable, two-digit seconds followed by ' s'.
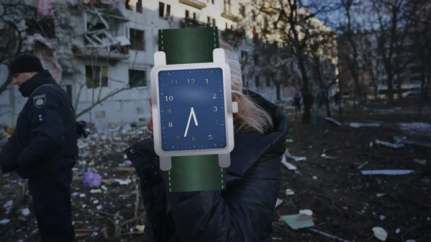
5 h 33 min
